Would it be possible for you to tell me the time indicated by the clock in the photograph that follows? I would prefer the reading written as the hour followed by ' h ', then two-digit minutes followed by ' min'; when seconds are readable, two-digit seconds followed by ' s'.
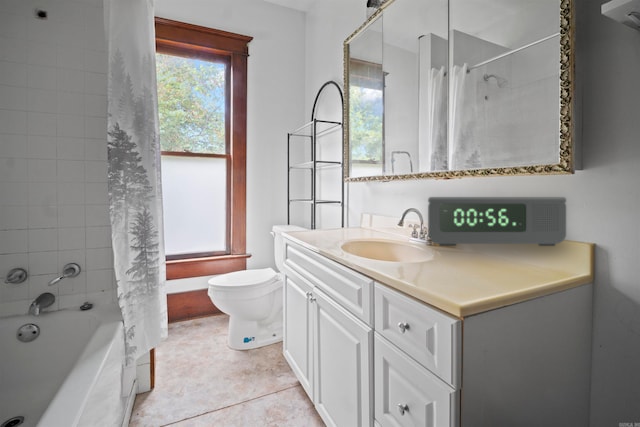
0 h 56 min
